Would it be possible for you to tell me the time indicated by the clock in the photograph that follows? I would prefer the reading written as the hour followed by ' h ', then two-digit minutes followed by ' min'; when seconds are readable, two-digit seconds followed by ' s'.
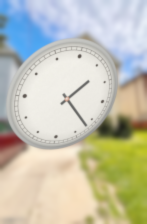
1 h 22 min
